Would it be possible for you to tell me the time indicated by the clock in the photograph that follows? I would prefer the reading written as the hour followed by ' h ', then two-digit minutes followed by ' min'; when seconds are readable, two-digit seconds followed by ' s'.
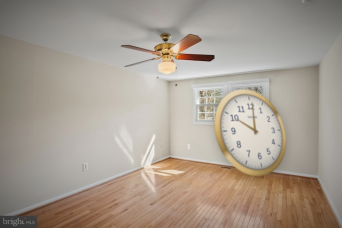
10 h 01 min
